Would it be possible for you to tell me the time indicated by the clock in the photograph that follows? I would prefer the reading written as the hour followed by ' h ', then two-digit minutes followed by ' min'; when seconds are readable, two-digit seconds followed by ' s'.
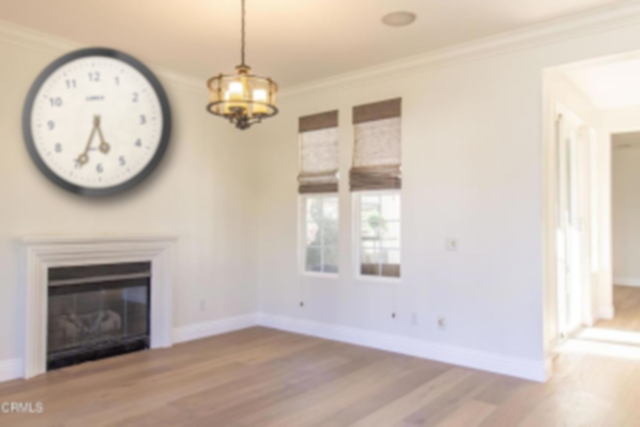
5 h 34 min
